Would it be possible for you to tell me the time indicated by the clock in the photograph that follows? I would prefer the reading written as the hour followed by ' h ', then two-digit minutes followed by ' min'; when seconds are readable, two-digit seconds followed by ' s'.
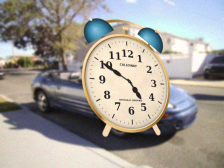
4 h 50 min
